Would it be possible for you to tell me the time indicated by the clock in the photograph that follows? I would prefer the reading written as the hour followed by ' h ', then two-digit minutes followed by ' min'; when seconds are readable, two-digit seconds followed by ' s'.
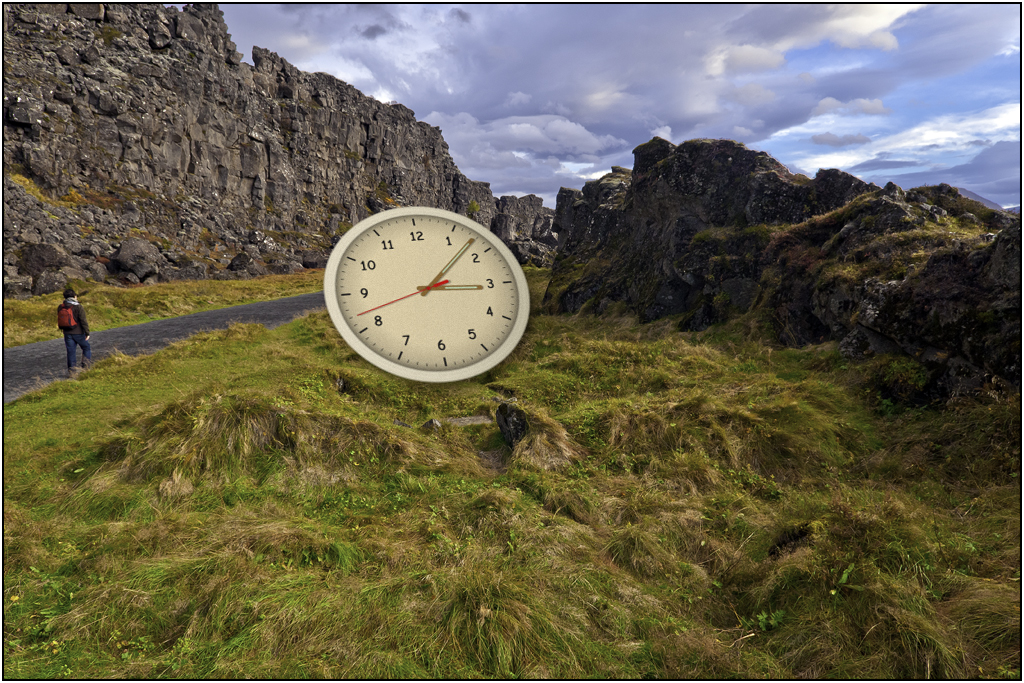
3 h 07 min 42 s
